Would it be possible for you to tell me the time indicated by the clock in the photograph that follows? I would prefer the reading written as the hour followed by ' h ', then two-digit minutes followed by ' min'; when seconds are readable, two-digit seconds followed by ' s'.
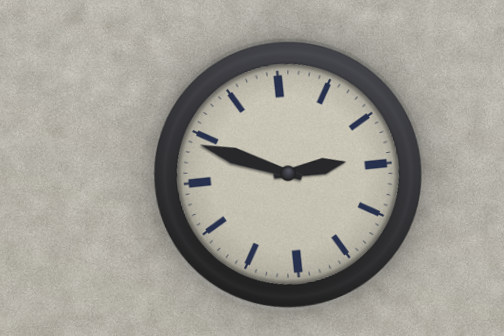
2 h 49 min
